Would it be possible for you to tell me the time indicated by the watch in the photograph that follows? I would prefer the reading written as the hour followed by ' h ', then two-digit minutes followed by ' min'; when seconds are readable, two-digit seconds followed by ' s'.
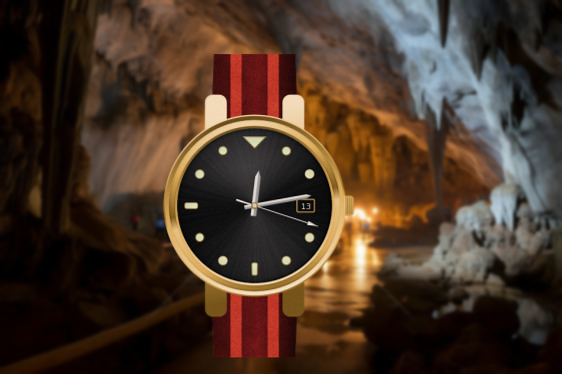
12 h 13 min 18 s
